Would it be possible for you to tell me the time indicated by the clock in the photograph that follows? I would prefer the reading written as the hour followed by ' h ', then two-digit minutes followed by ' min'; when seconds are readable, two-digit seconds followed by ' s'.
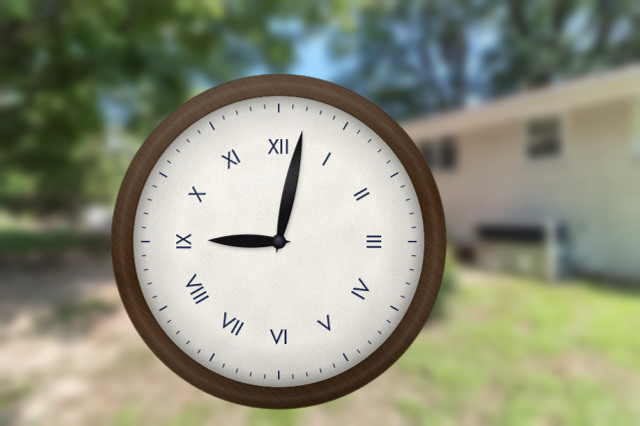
9 h 02 min
